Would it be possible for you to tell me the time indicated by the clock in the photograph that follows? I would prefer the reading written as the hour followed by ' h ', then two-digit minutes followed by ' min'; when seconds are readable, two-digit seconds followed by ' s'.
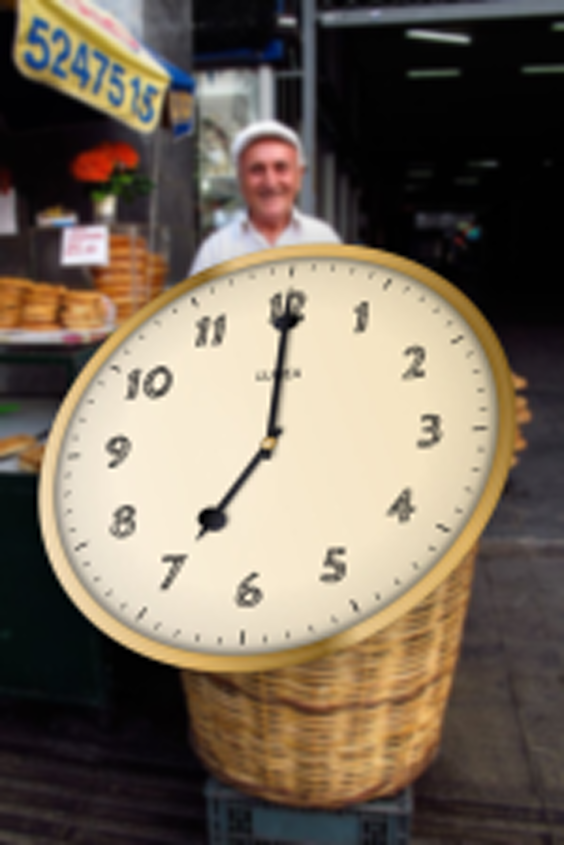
7 h 00 min
